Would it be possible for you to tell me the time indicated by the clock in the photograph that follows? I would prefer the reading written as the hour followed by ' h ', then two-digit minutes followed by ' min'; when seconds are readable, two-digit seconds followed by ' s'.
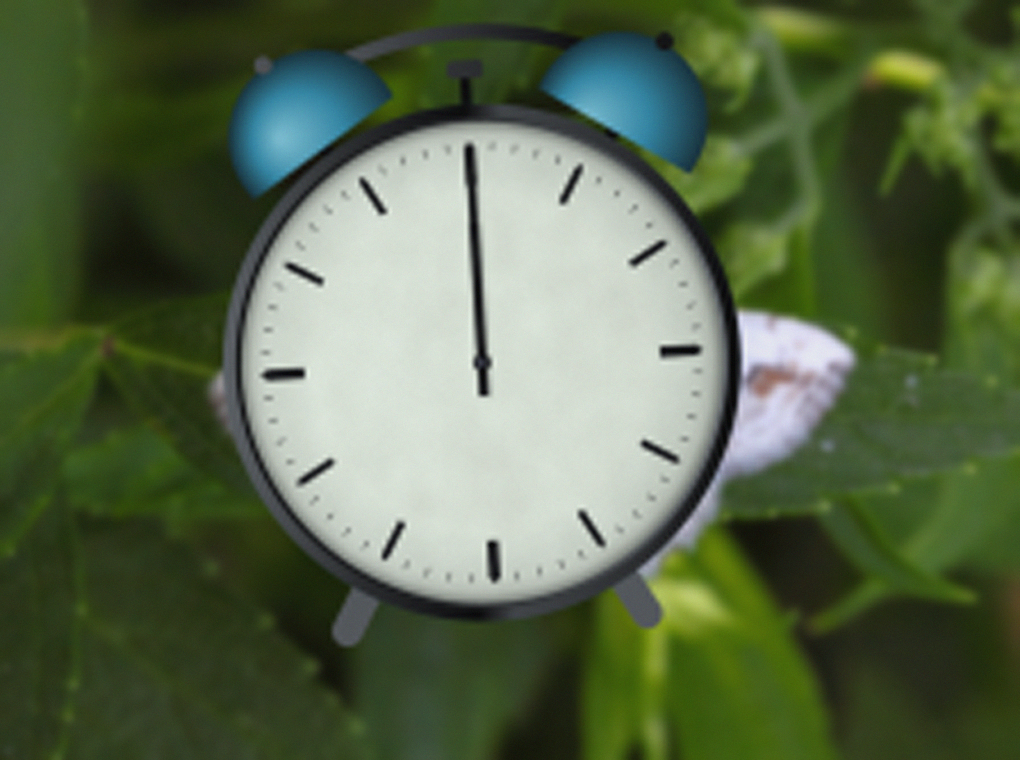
12 h 00 min
